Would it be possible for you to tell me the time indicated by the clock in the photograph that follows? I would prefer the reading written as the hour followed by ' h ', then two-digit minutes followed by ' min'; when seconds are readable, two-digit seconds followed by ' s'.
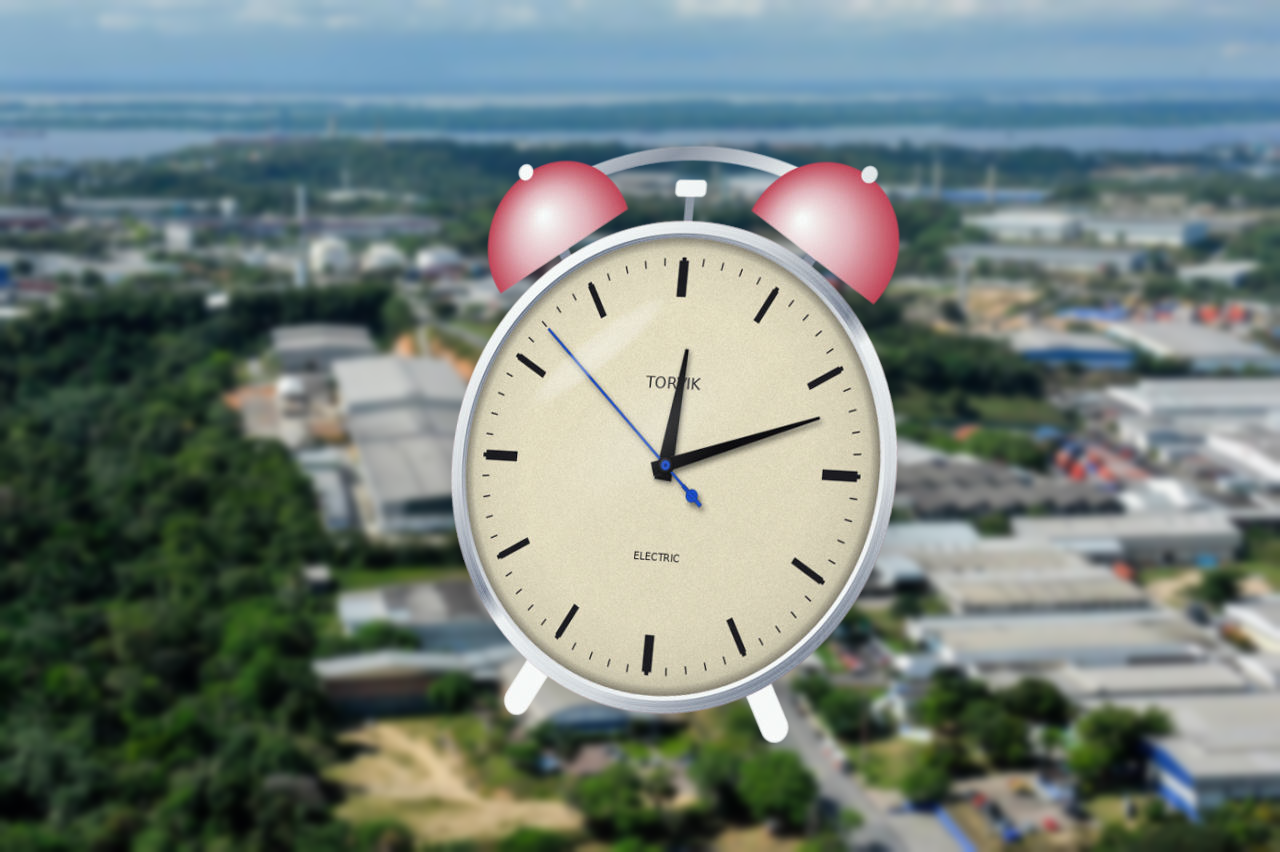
12 h 11 min 52 s
